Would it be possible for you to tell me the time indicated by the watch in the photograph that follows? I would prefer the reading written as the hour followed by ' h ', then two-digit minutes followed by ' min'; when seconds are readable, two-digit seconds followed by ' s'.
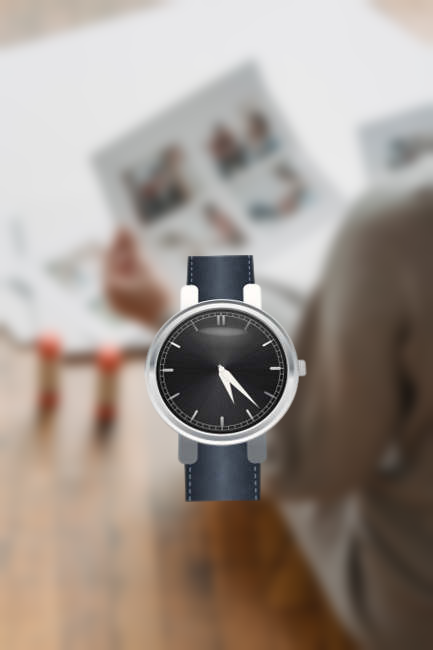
5 h 23 min
